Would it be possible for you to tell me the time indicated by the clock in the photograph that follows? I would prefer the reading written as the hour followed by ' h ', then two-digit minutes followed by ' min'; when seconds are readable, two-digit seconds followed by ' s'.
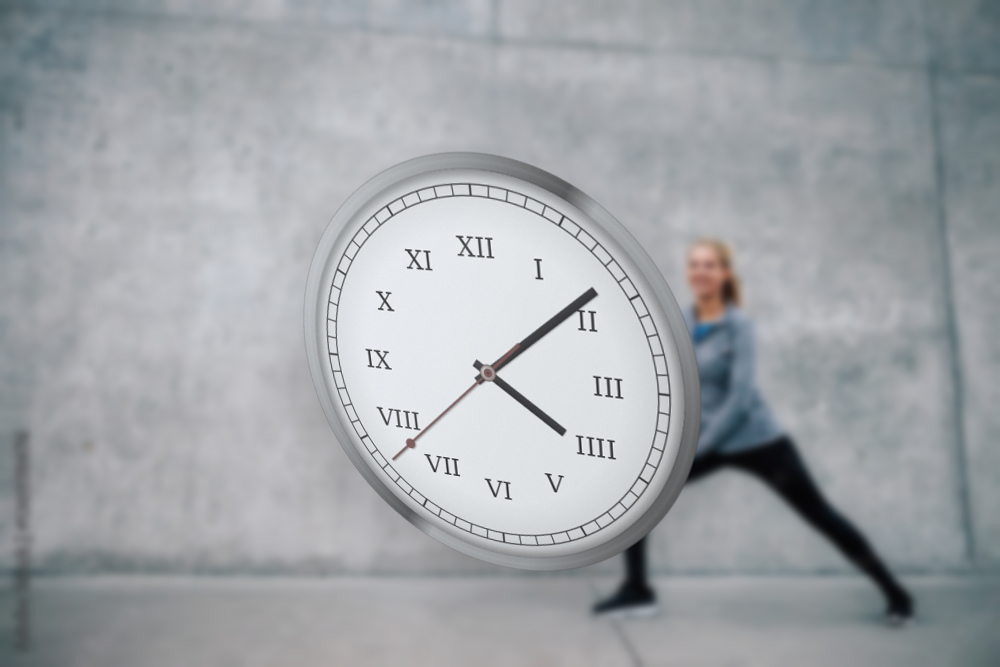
4 h 08 min 38 s
